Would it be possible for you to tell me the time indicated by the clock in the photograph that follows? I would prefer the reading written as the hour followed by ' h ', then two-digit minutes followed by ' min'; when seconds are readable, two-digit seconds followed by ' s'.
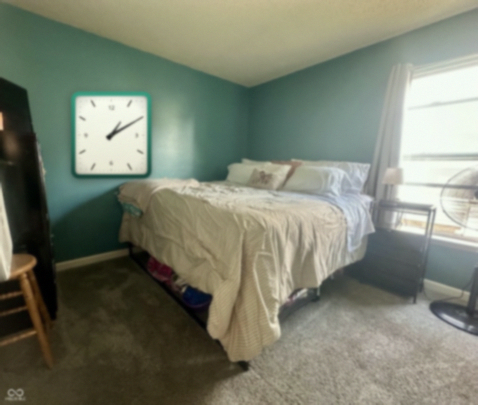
1 h 10 min
